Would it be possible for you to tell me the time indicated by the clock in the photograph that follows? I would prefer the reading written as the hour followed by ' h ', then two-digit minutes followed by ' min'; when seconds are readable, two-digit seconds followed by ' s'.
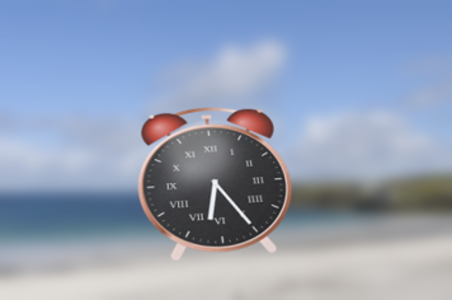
6 h 25 min
